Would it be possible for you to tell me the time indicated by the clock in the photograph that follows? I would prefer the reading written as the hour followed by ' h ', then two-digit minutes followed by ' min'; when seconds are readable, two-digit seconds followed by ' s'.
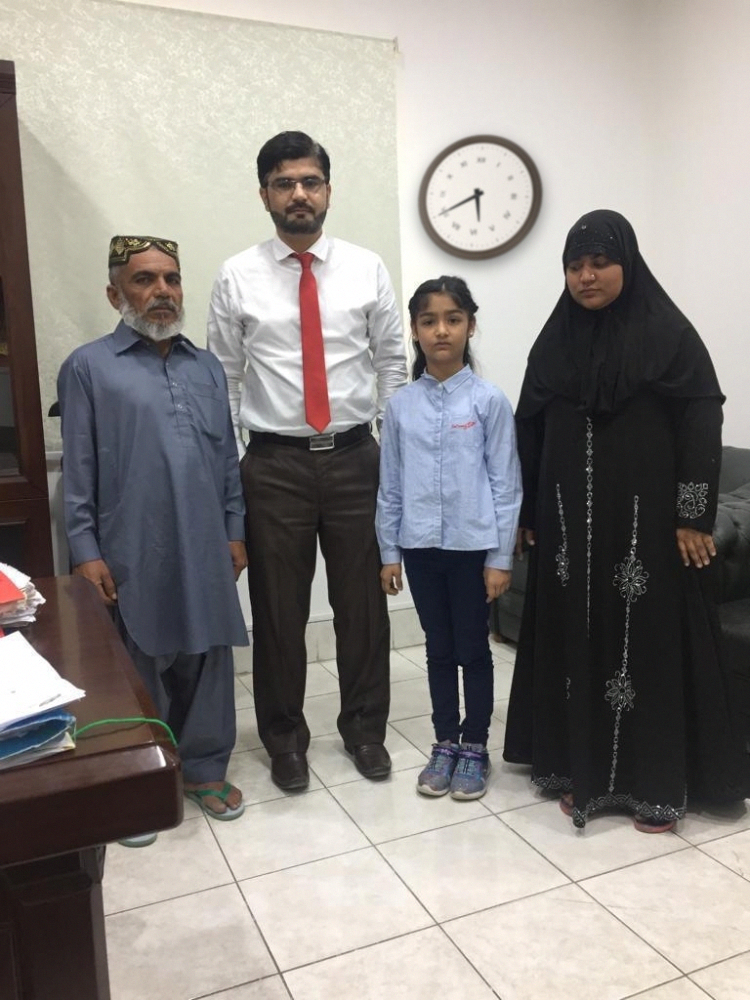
5 h 40 min
